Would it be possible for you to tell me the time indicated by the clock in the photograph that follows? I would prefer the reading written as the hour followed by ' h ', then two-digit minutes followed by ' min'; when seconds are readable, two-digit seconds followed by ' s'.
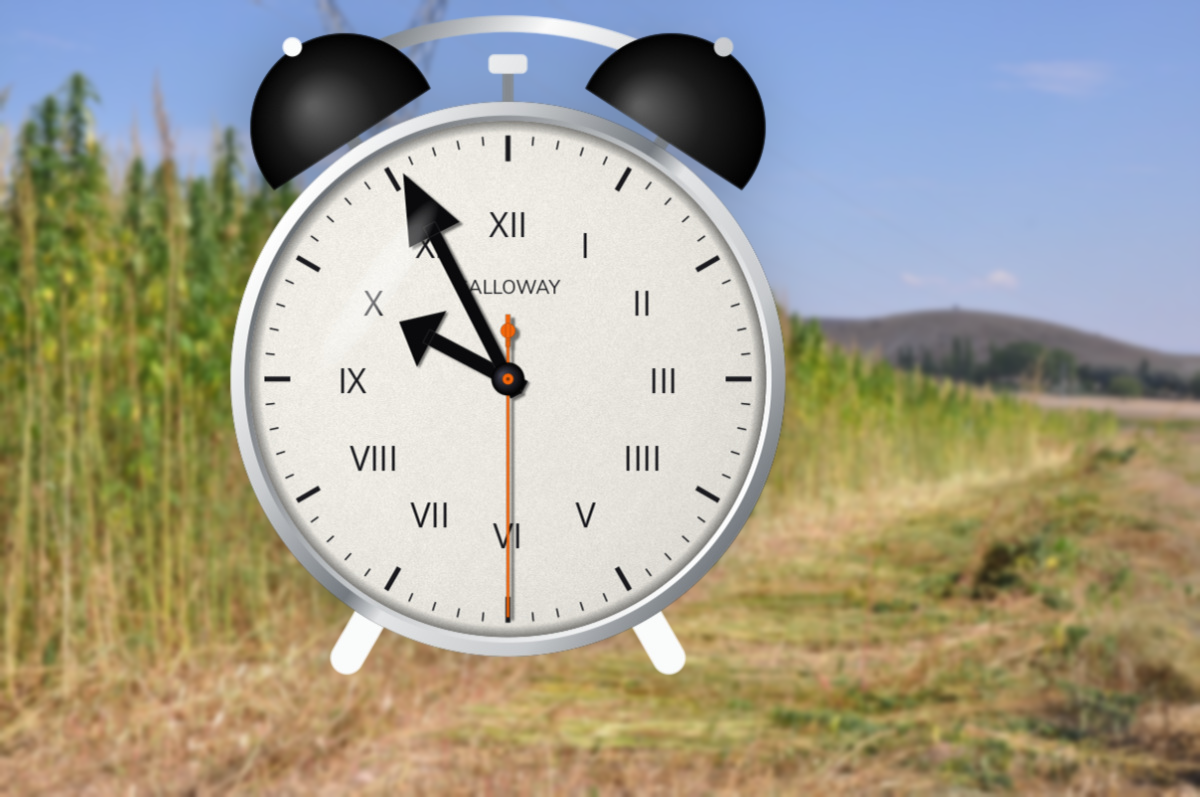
9 h 55 min 30 s
